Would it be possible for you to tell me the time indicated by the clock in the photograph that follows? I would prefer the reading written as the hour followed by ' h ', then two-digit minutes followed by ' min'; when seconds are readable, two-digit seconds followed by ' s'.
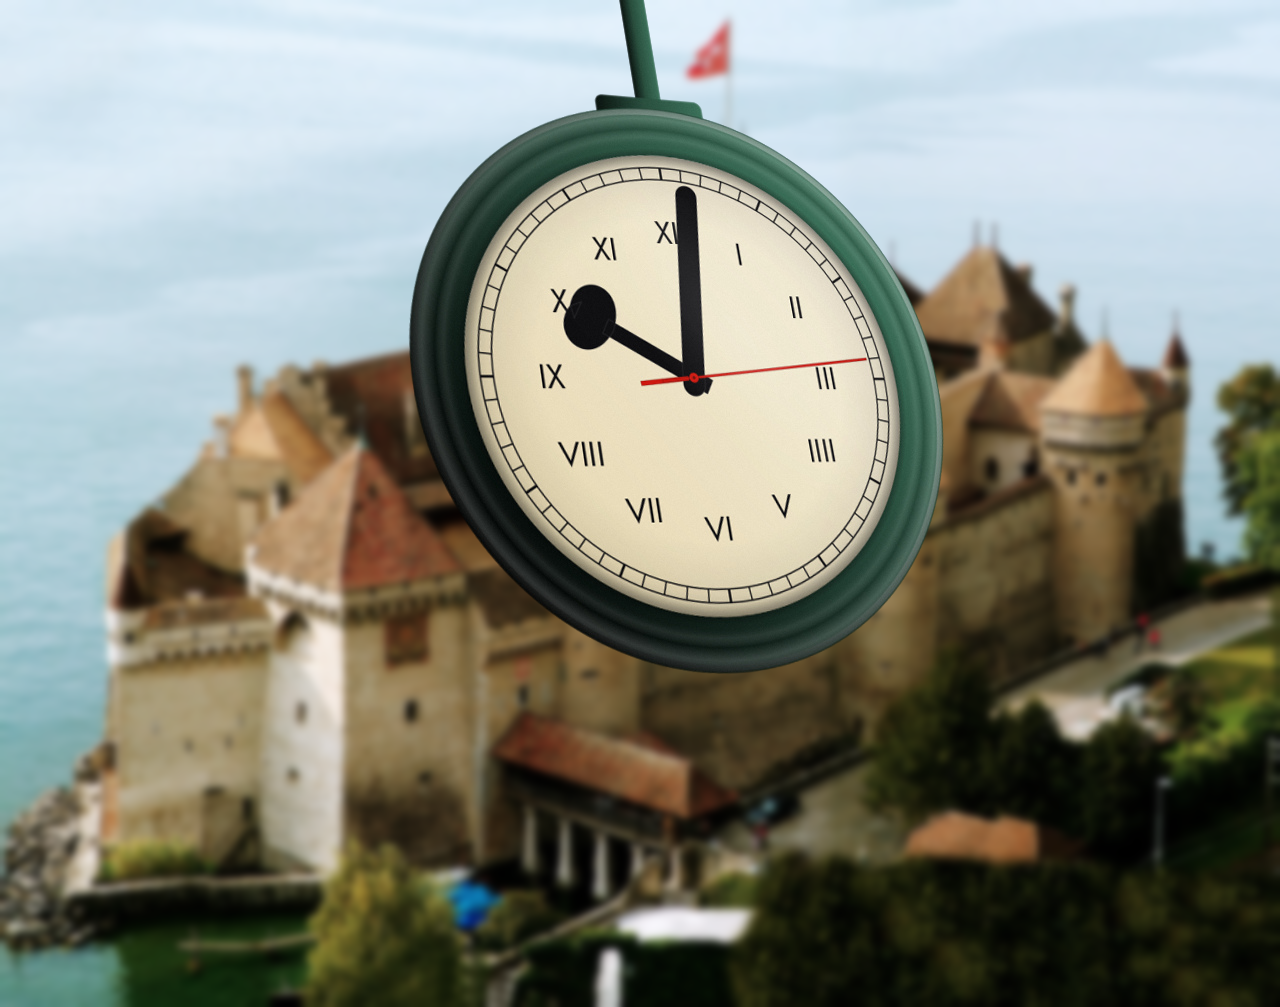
10 h 01 min 14 s
